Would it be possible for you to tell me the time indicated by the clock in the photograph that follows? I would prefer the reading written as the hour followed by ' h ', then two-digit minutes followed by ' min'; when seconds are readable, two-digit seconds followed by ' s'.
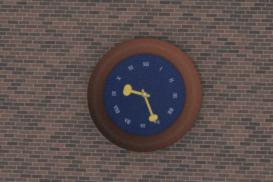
9 h 26 min
